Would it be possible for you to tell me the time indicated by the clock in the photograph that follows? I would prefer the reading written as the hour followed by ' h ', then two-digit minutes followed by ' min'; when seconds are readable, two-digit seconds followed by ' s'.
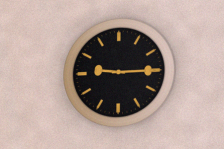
9 h 15 min
